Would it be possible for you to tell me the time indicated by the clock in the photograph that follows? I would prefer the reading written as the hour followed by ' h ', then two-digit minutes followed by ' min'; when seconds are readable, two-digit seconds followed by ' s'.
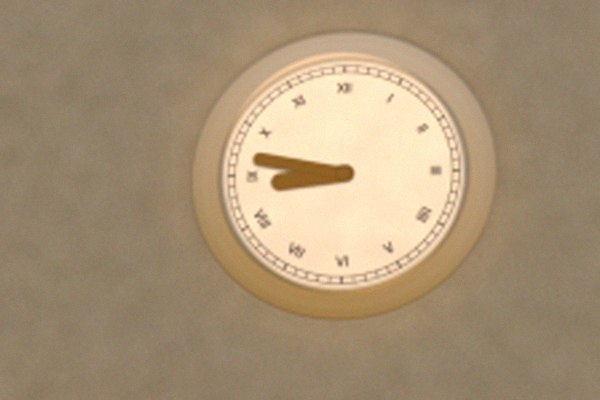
8 h 47 min
